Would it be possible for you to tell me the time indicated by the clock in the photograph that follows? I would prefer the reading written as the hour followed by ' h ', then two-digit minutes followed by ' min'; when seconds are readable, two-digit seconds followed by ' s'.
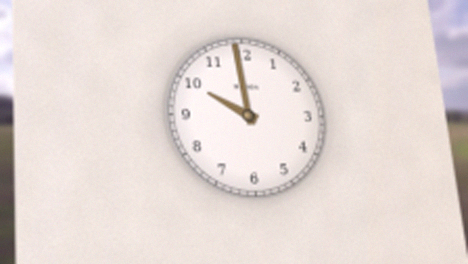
9 h 59 min
